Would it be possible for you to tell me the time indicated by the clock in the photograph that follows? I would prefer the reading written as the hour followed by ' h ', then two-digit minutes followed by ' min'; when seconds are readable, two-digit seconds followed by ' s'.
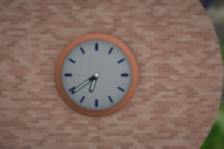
6 h 39 min
